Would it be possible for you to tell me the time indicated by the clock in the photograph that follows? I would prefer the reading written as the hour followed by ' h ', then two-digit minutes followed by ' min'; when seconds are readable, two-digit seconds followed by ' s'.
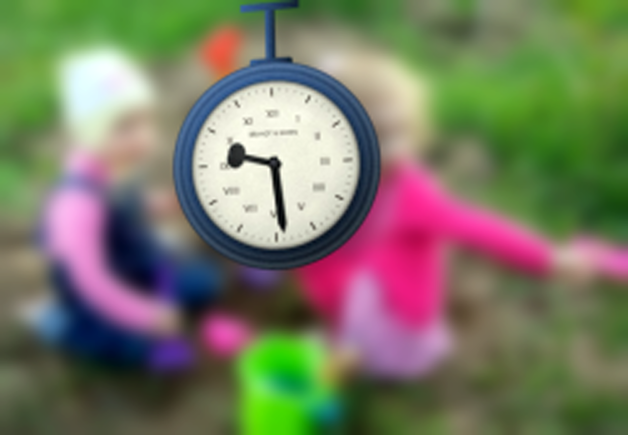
9 h 29 min
